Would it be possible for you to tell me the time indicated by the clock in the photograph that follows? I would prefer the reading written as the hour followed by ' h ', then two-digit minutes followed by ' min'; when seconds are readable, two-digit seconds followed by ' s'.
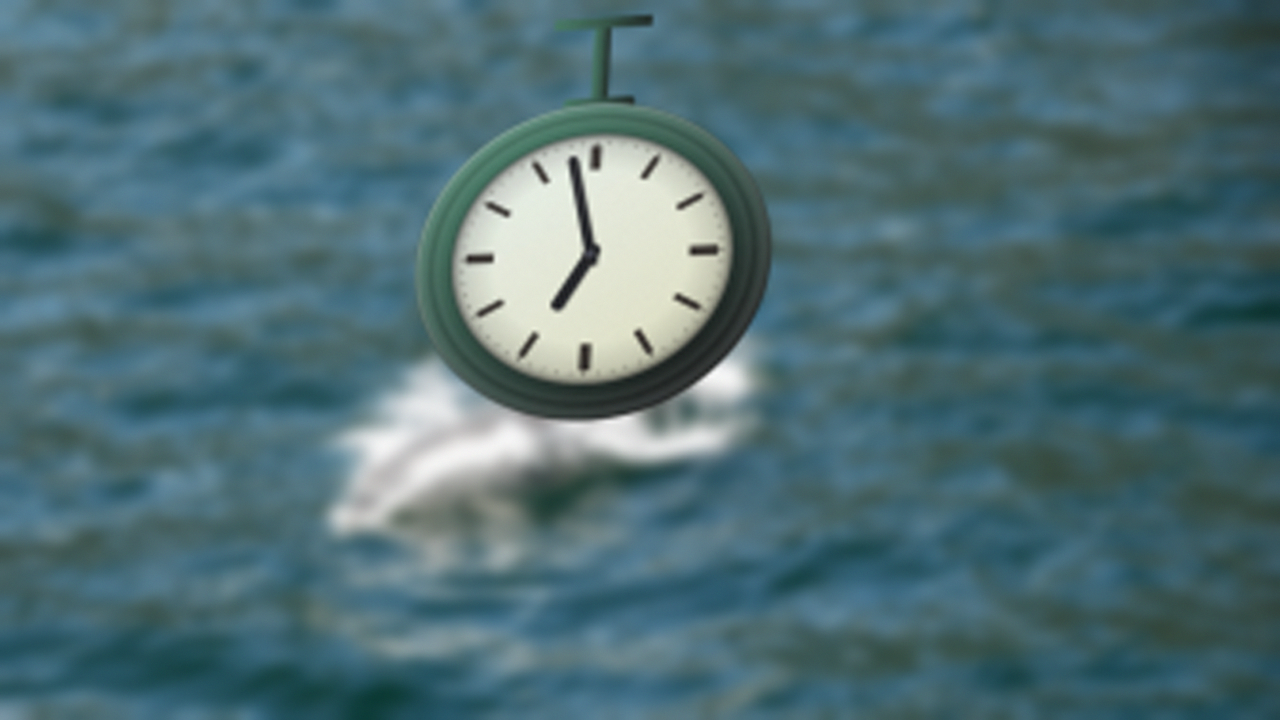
6 h 58 min
